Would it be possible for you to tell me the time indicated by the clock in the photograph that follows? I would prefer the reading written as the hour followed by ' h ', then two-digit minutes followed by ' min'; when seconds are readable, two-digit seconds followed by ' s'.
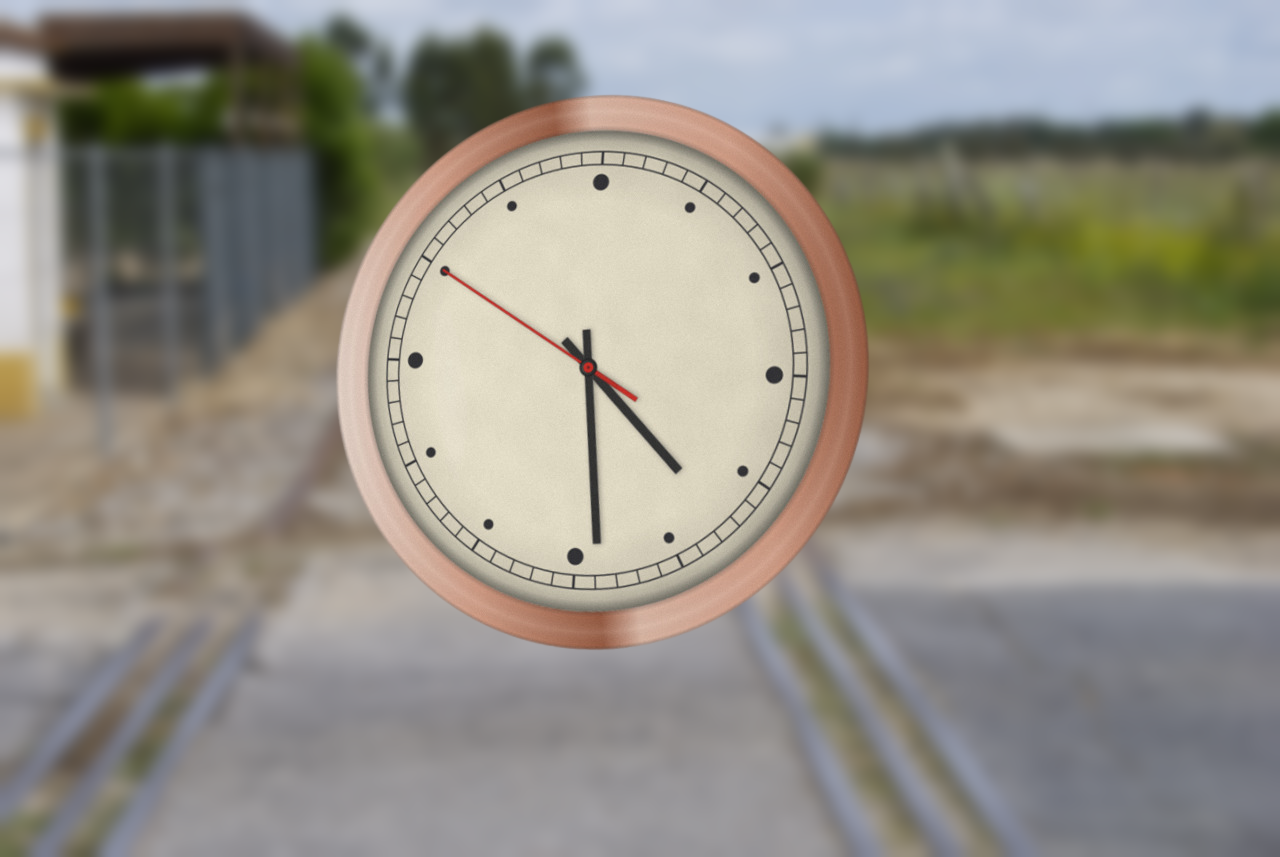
4 h 28 min 50 s
